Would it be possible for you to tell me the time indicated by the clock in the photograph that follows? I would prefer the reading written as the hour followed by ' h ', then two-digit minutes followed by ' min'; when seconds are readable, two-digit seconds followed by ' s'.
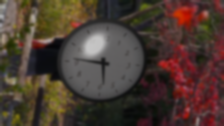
5 h 46 min
